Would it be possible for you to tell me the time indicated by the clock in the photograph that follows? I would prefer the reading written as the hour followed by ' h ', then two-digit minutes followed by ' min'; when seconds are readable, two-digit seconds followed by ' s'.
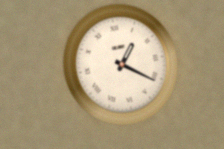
1 h 21 min
